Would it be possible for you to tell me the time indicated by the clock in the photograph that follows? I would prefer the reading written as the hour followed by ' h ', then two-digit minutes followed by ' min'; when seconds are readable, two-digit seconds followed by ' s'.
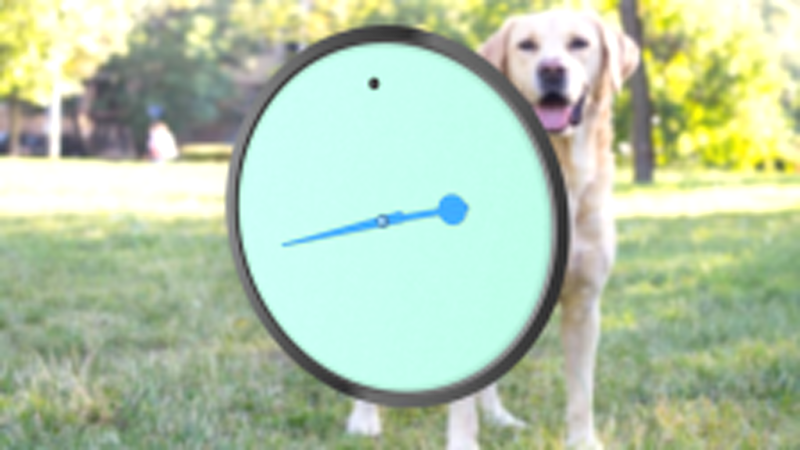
2 h 43 min
